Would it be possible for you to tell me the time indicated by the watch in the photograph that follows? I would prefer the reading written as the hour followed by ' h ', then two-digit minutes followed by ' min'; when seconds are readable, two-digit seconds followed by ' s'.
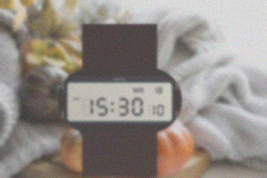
15 h 30 min 10 s
